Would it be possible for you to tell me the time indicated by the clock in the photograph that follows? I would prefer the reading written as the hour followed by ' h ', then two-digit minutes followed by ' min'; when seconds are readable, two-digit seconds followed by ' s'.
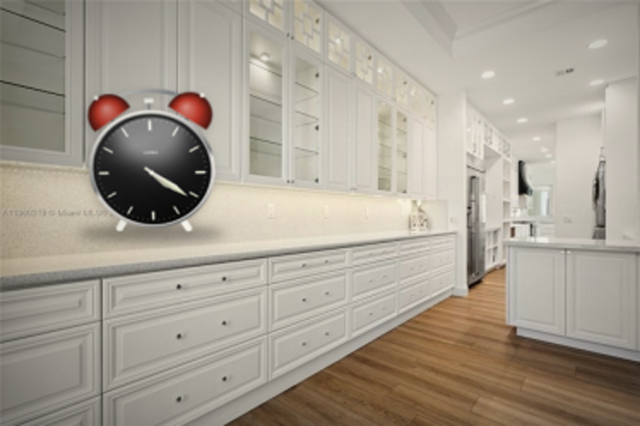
4 h 21 min
